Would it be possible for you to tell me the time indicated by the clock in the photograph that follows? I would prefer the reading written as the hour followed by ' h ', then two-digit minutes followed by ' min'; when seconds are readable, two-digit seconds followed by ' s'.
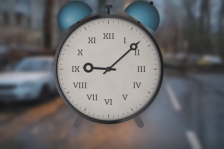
9 h 08 min
